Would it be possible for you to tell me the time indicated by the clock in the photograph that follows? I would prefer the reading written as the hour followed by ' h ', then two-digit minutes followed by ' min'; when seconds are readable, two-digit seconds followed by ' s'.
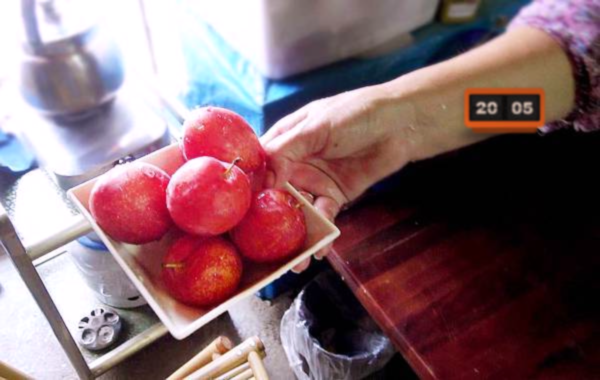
20 h 05 min
